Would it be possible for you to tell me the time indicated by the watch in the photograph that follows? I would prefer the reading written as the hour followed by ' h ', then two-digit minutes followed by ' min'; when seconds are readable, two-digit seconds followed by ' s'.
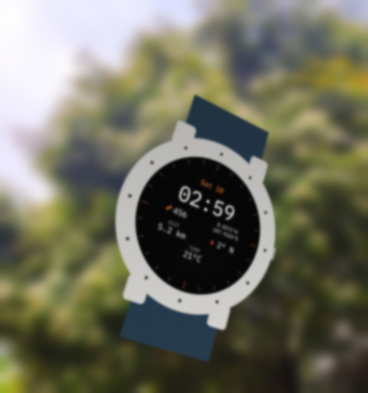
2 h 59 min
